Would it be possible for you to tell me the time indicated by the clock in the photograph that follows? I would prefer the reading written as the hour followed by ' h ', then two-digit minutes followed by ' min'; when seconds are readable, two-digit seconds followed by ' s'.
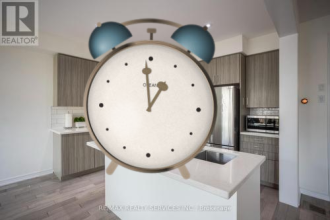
12 h 59 min
